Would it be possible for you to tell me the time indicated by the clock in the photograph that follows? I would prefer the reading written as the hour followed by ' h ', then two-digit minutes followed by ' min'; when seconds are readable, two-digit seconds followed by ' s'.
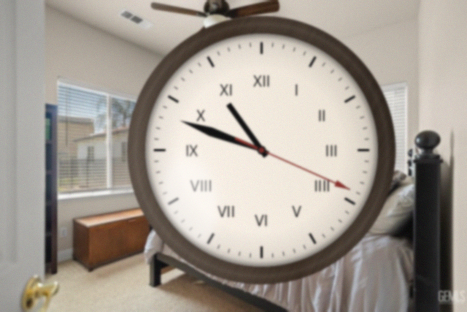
10 h 48 min 19 s
